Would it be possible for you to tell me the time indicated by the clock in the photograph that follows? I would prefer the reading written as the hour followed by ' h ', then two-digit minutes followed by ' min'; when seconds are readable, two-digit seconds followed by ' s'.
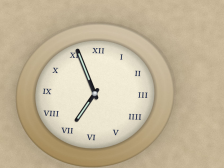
6 h 56 min
